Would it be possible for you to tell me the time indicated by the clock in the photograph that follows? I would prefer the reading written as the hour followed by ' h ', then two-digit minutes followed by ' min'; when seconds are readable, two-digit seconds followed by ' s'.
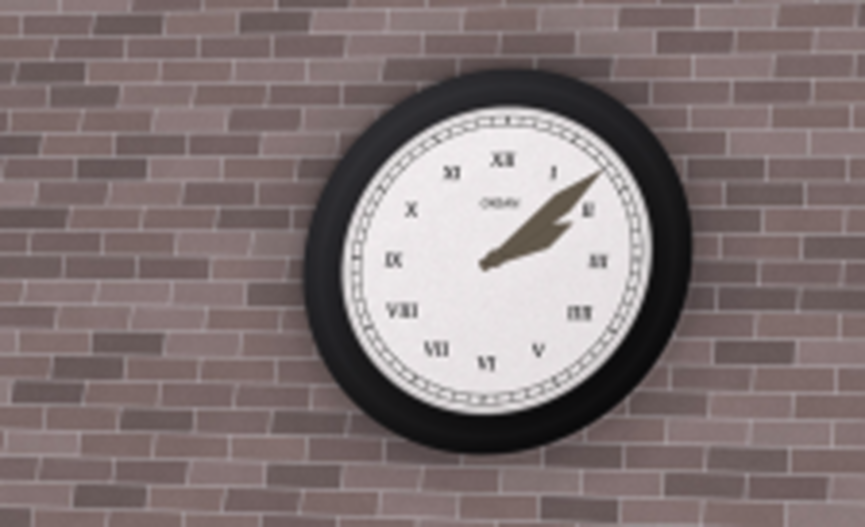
2 h 08 min
